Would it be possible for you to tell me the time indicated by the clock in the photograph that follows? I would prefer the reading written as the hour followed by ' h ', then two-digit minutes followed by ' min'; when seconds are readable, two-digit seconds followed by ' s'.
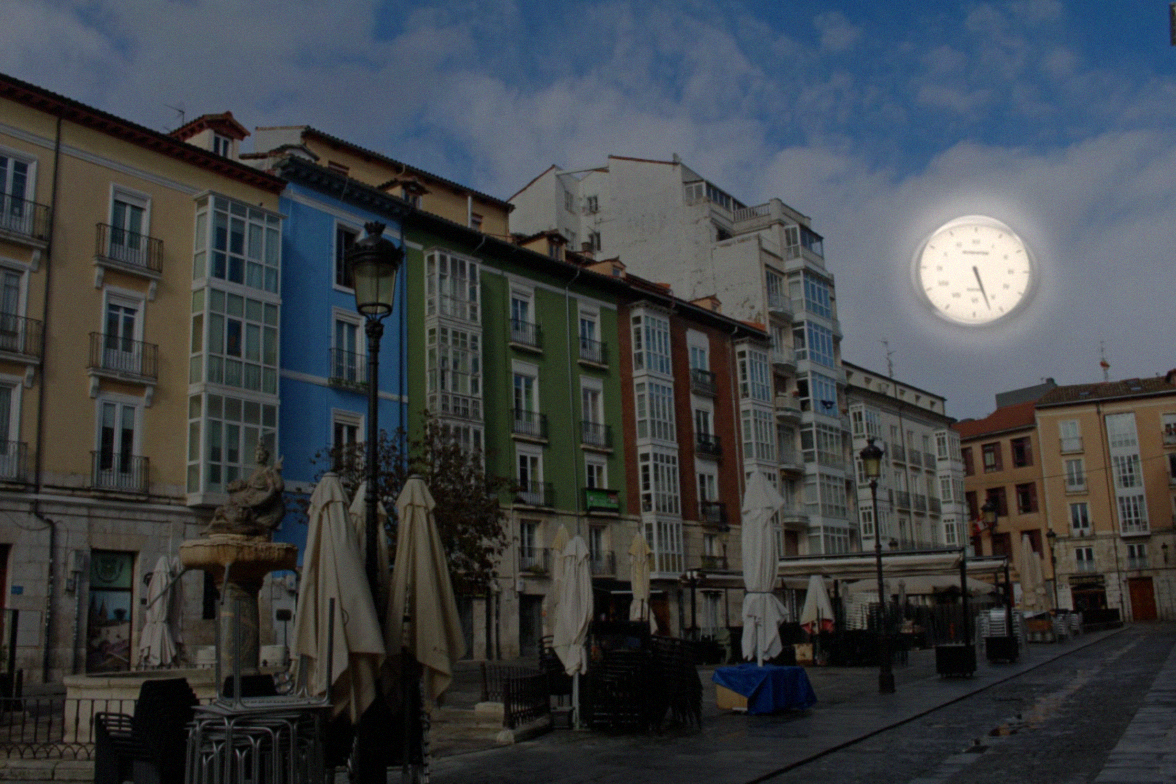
5 h 27 min
